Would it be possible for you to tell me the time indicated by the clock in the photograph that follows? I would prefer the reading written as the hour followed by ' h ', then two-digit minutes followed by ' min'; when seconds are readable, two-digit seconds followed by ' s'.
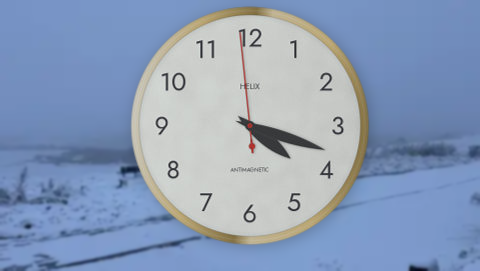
4 h 17 min 59 s
